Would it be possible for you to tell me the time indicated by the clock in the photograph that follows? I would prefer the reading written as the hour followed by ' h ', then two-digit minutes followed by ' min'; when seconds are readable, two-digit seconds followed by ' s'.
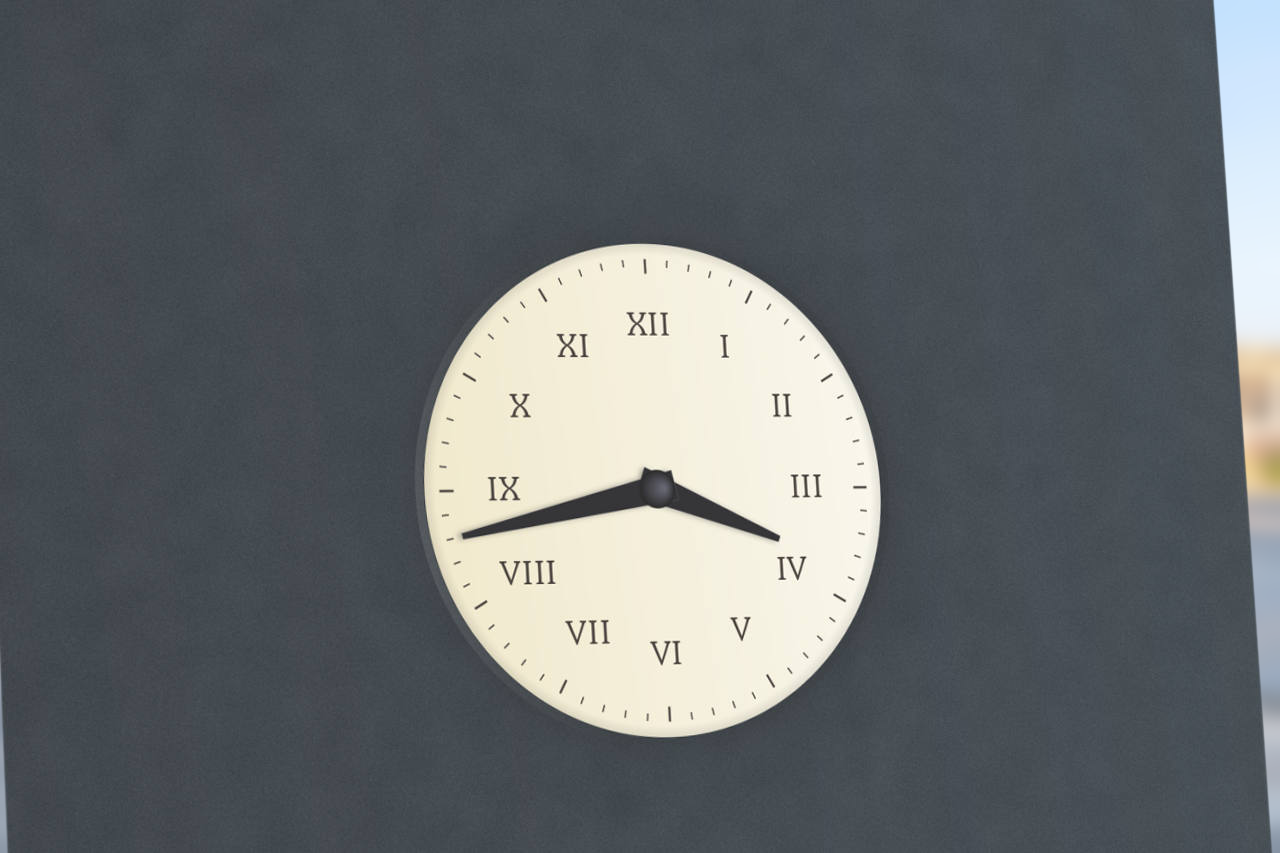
3 h 43 min
